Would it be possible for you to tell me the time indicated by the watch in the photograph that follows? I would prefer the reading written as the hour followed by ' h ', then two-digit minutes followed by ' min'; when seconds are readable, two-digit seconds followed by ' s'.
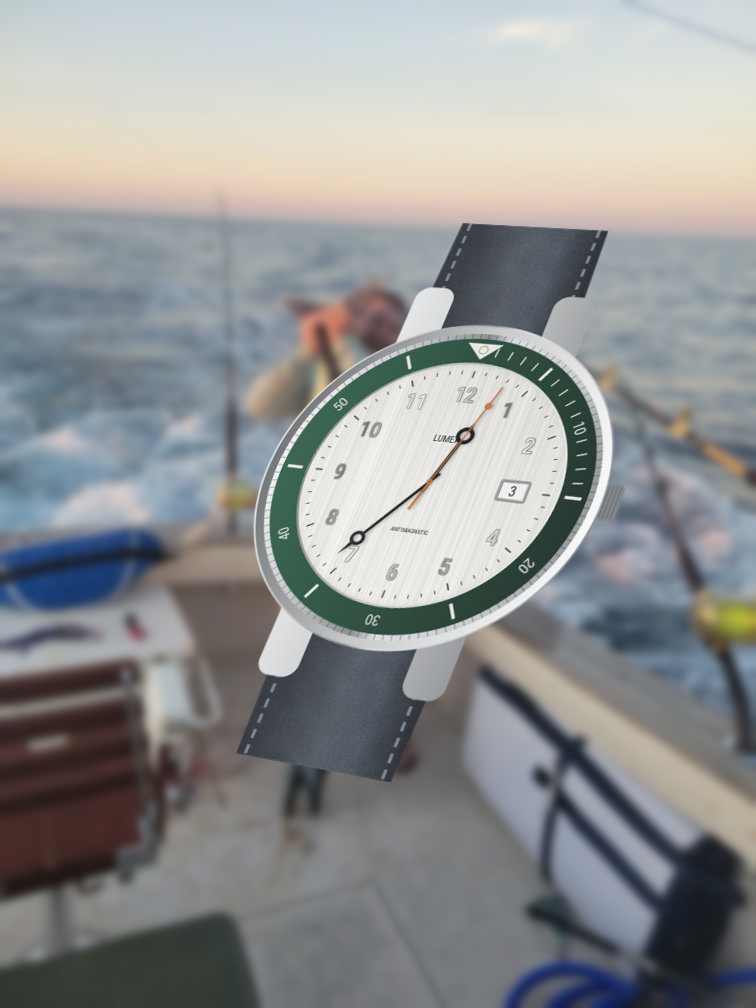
12 h 36 min 03 s
